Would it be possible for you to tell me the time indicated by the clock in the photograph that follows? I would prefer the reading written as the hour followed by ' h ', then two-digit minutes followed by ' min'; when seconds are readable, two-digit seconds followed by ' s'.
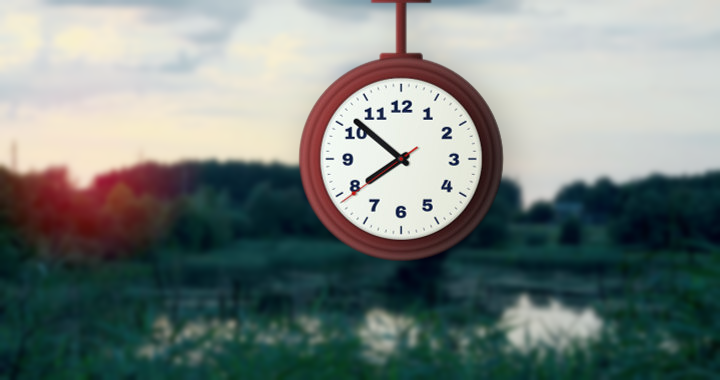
7 h 51 min 39 s
